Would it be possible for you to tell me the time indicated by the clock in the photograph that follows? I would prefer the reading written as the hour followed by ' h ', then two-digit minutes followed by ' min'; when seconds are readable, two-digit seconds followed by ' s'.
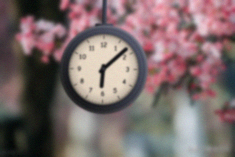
6 h 08 min
